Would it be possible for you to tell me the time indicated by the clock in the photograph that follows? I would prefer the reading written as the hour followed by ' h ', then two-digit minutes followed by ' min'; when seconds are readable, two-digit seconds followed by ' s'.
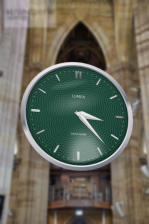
3 h 23 min
